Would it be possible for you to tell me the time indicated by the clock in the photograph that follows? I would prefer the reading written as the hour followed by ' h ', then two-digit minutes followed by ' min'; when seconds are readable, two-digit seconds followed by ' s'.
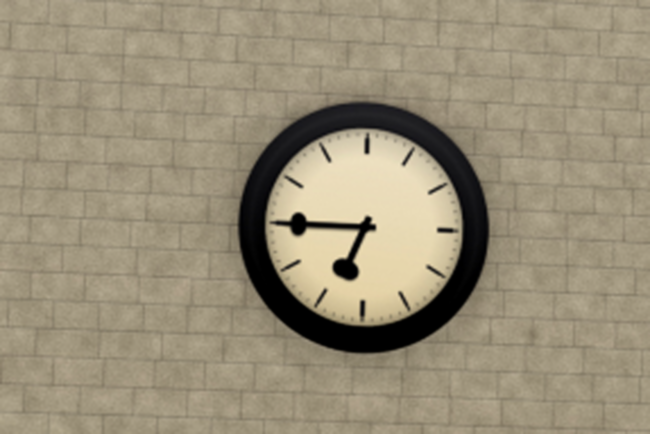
6 h 45 min
